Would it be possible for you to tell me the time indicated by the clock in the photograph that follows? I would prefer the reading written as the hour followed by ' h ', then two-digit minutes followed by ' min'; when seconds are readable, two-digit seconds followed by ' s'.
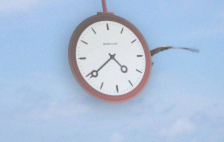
4 h 39 min
